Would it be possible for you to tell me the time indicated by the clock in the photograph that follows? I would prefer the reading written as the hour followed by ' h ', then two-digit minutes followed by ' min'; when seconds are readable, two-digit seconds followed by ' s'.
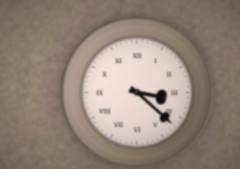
3 h 22 min
